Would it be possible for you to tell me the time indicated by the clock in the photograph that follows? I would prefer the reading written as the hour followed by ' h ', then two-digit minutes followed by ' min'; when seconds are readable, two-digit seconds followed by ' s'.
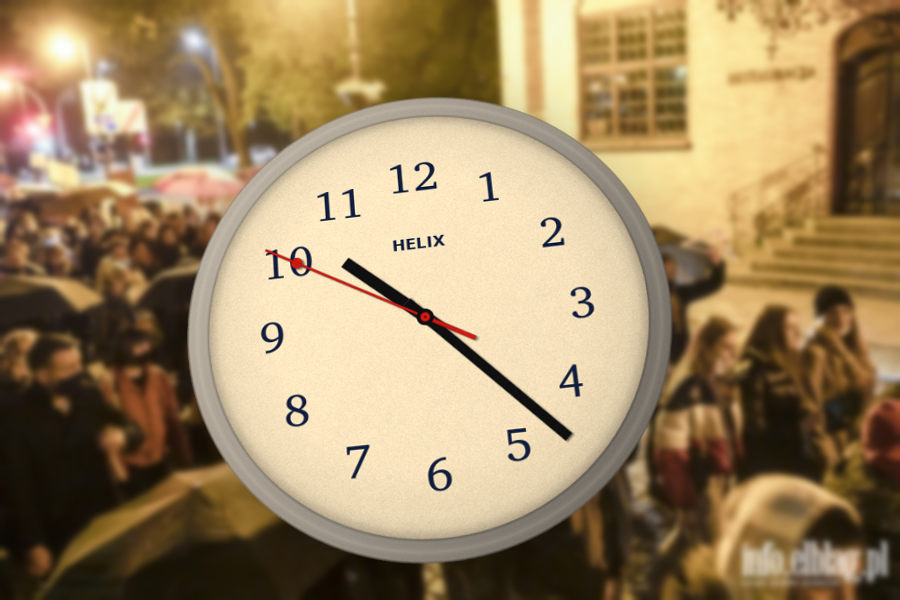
10 h 22 min 50 s
